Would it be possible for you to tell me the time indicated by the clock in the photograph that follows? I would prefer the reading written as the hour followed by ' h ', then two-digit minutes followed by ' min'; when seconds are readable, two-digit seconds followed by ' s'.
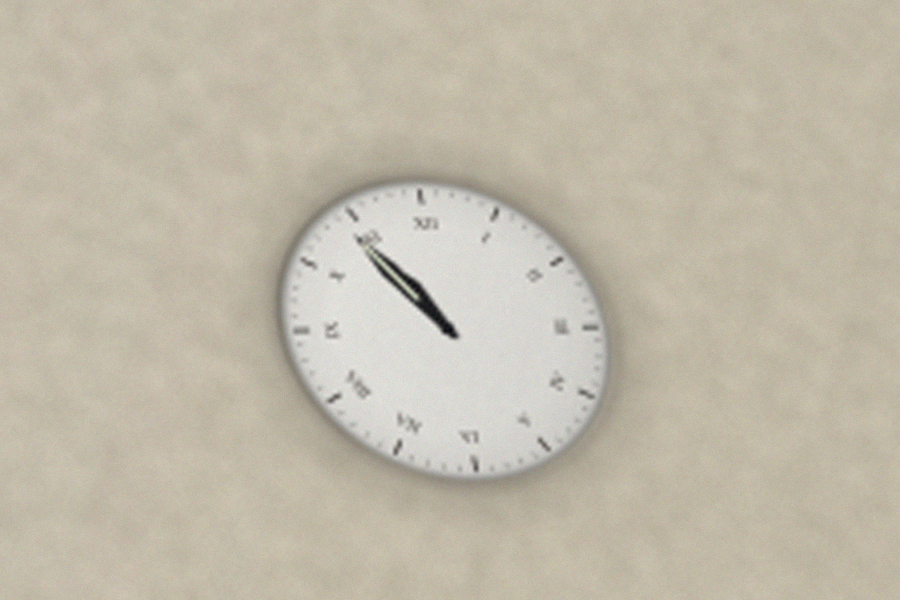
10 h 54 min
